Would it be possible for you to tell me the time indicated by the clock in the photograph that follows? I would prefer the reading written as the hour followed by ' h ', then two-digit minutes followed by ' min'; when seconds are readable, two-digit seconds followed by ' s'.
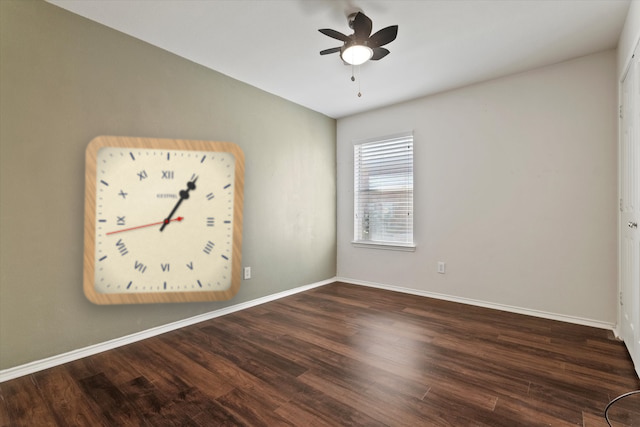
1 h 05 min 43 s
